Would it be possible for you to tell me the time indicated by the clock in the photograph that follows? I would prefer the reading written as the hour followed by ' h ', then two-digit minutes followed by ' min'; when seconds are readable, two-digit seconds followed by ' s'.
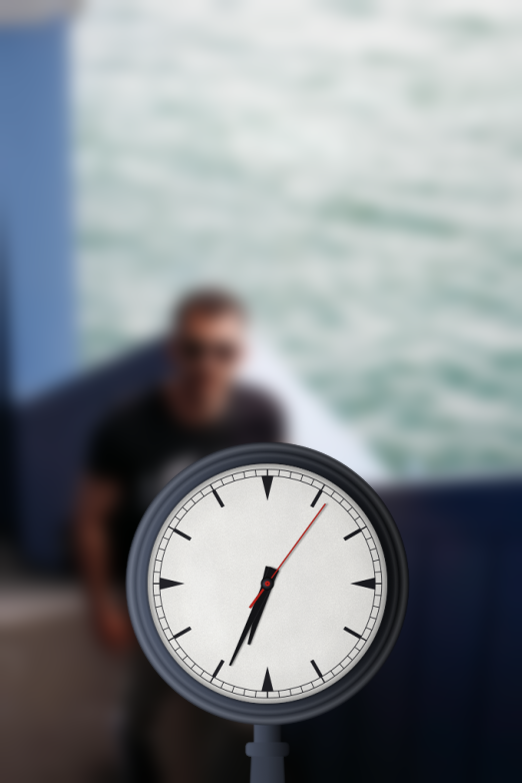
6 h 34 min 06 s
